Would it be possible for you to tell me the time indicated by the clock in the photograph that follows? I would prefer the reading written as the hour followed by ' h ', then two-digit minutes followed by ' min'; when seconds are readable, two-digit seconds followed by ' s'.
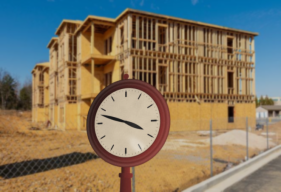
3 h 48 min
